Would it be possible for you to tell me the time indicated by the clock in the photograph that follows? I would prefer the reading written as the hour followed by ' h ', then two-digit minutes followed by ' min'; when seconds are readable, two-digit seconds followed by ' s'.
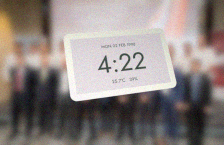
4 h 22 min
